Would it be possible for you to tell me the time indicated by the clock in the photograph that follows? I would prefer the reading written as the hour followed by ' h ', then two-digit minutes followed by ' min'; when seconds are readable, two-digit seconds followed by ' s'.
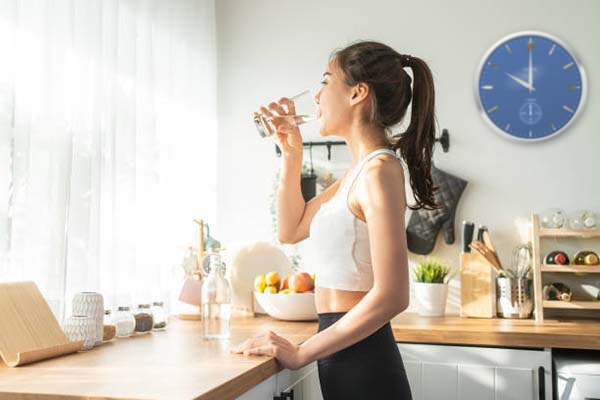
10 h 00 min
